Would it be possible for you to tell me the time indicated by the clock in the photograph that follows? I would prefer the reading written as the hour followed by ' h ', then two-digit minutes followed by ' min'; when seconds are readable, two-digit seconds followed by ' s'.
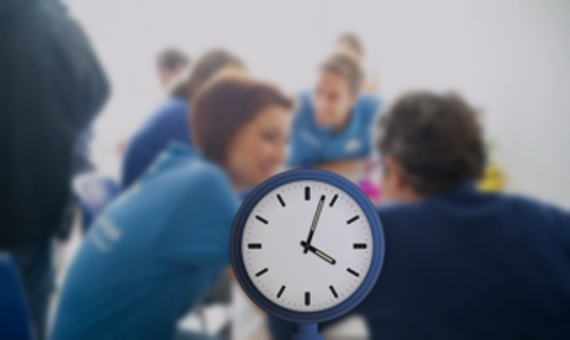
4 h 03 min
